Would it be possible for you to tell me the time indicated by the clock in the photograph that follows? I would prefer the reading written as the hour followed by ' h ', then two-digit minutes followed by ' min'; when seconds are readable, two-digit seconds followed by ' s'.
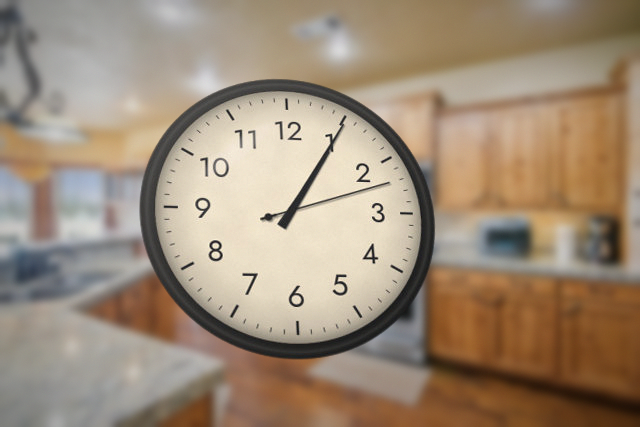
1 h 05 min 12 s
